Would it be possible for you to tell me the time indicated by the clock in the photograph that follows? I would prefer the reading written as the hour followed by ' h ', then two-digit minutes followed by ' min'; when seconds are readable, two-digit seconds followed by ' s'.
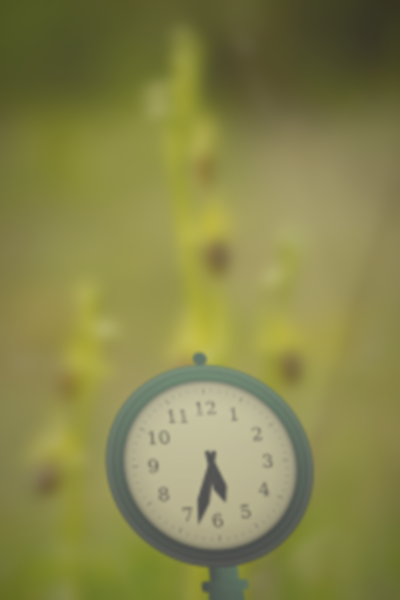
5 h 33 min
